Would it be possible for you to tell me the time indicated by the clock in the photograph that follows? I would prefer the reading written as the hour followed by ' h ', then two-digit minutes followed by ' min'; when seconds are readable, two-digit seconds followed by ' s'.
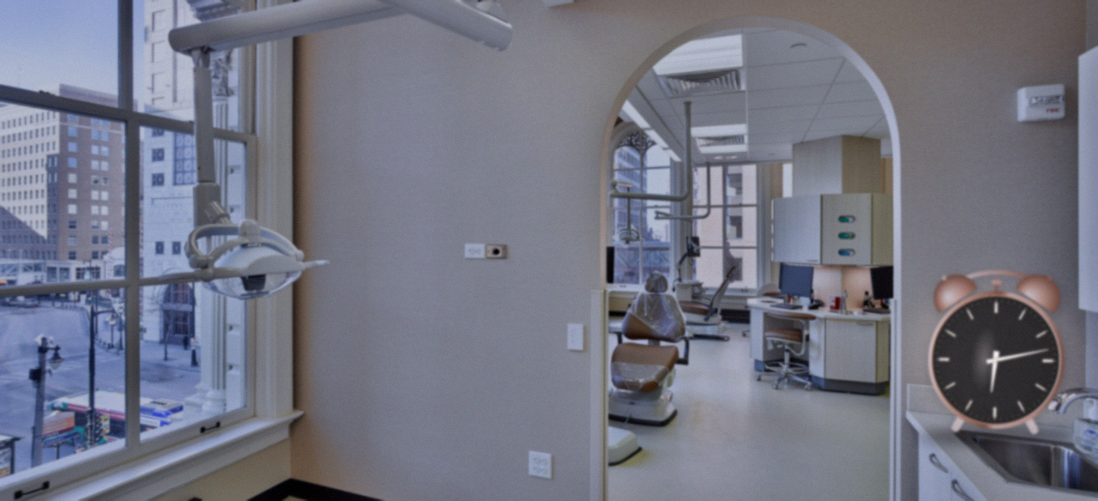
6 h 13 min
